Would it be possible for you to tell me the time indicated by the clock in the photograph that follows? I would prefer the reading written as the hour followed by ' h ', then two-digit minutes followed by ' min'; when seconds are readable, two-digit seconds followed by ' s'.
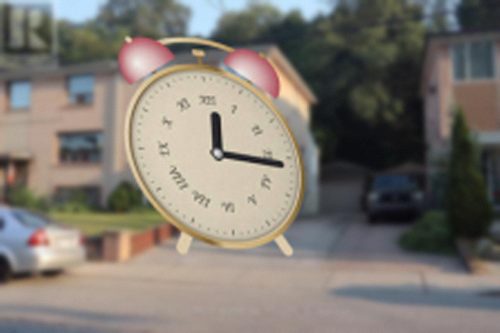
12 h 16 min
